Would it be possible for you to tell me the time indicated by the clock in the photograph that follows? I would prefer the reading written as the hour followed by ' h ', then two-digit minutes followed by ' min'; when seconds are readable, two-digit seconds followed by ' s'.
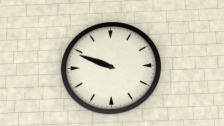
9 h 49 min
